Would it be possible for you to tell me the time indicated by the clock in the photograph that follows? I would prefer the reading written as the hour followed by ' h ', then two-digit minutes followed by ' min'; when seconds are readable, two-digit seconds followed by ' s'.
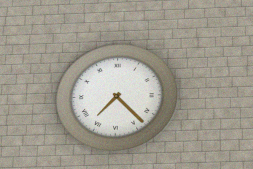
7 h 23 min
